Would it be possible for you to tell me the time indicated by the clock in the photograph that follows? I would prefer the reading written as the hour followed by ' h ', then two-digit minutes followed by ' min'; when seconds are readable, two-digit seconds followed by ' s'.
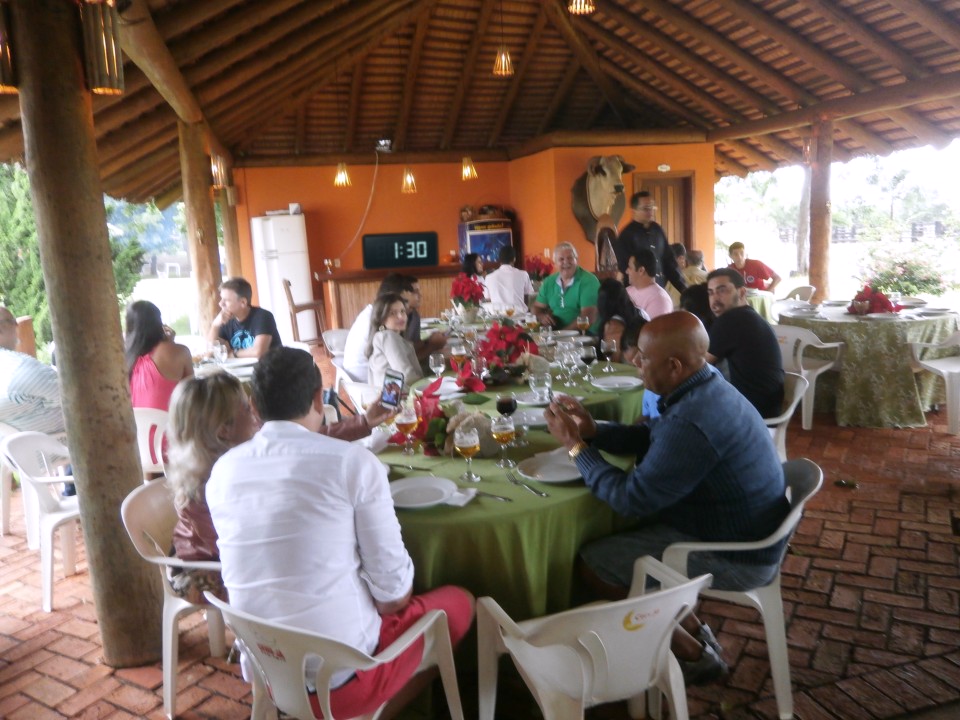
1 h 30 min
